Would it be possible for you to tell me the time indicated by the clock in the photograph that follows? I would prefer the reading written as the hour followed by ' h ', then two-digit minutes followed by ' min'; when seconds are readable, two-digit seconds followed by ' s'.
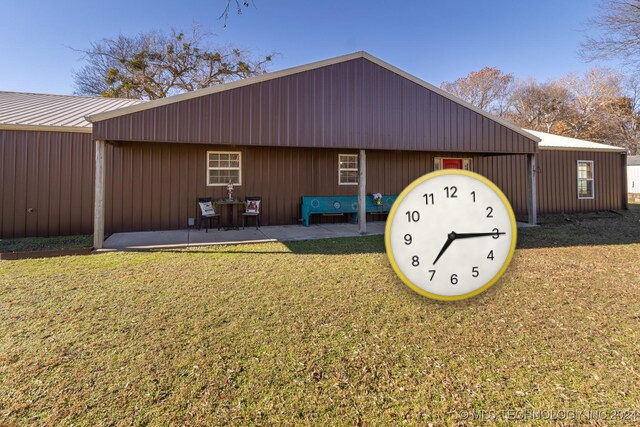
7 h 15 min
